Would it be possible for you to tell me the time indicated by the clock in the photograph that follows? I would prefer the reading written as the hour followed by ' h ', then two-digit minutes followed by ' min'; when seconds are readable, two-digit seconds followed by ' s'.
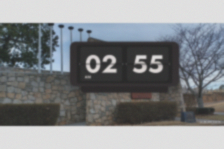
2 h 55 min
